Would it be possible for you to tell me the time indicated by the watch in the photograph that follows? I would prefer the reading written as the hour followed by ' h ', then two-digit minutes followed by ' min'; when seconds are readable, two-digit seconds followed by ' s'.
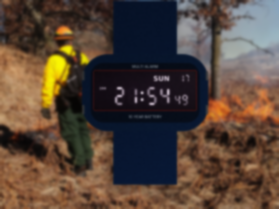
21 h 54 min
